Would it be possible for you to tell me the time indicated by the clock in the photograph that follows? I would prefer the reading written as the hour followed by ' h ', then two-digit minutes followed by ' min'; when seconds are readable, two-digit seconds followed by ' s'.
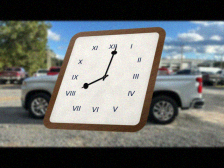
8 h 01 min
